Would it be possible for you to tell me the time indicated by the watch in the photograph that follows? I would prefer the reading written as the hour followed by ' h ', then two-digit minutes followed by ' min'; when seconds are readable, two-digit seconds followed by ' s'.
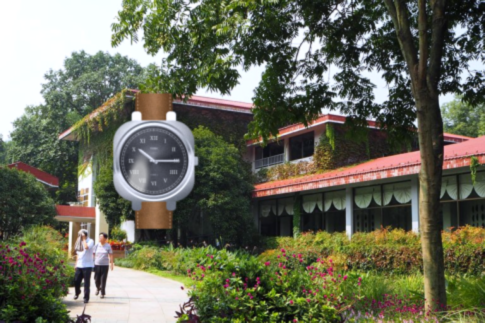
10 h 15 min
